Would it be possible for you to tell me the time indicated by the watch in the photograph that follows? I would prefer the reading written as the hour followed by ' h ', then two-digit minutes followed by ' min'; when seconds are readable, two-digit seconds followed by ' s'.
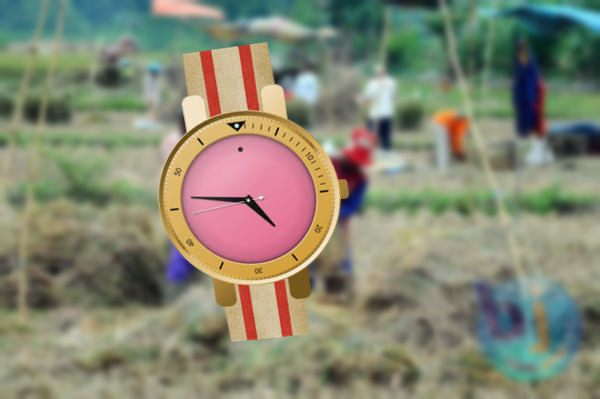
4 h 46 min 44 s
